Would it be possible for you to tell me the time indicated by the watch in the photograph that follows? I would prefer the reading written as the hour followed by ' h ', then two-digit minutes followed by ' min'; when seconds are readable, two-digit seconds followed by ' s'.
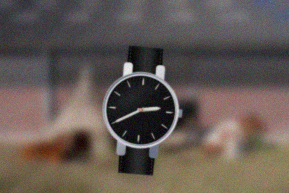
2 h 40 min
